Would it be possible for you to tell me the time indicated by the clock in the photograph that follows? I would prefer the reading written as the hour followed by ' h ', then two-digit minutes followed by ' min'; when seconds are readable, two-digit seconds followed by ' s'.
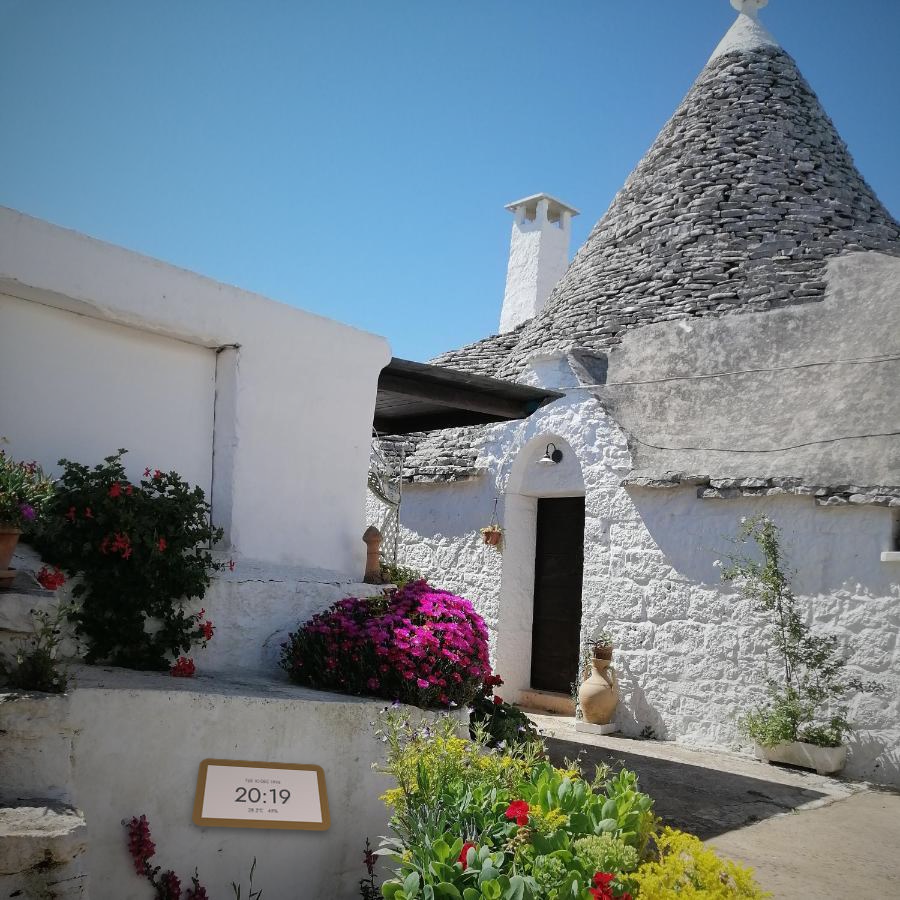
20 h 19 min
